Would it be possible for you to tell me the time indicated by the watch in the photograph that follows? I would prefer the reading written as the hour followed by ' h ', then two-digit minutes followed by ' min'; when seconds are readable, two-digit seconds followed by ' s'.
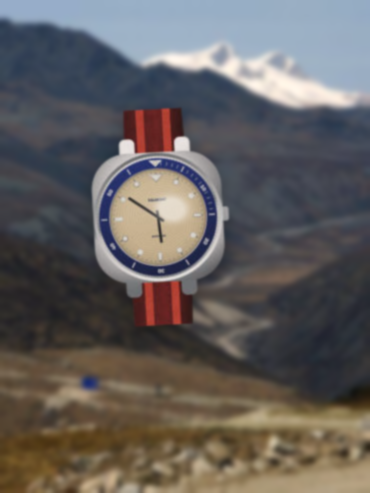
5 h 51 min
